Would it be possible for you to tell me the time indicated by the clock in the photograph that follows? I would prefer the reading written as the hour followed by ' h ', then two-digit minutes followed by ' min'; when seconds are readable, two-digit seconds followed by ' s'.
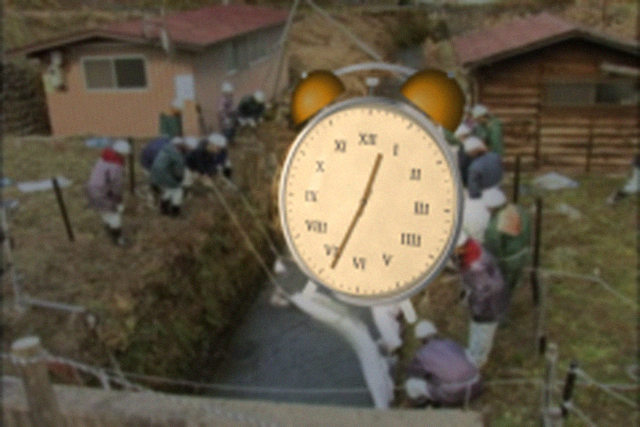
12 h 34 min
